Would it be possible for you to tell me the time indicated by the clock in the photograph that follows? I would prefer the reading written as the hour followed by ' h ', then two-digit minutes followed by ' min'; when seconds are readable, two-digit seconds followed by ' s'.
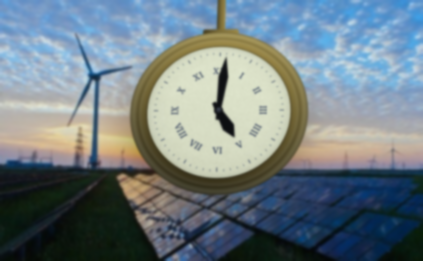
5 h 01 min
